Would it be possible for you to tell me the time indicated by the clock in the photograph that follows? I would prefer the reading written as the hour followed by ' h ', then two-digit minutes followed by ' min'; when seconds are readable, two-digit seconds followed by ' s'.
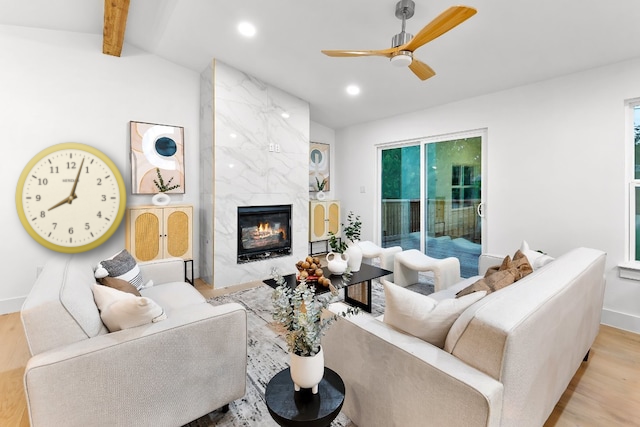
8 h 03 min
